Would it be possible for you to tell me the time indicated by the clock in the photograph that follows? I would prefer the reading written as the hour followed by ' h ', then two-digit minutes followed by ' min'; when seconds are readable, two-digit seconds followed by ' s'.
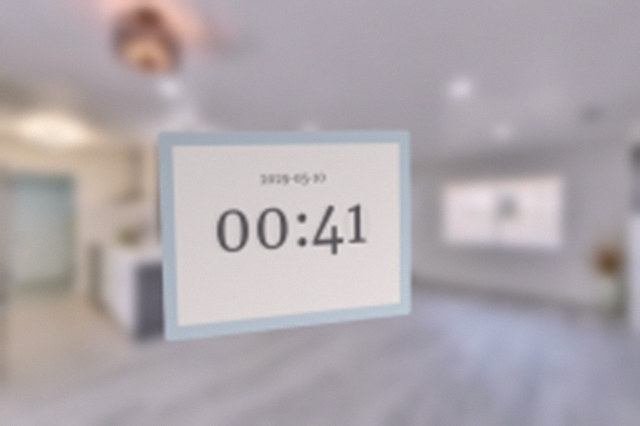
0 h 41 min
